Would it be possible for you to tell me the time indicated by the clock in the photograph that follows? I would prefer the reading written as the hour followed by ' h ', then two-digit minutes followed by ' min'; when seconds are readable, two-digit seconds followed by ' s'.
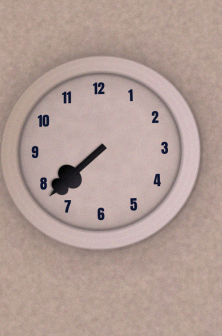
7 h 38 min
